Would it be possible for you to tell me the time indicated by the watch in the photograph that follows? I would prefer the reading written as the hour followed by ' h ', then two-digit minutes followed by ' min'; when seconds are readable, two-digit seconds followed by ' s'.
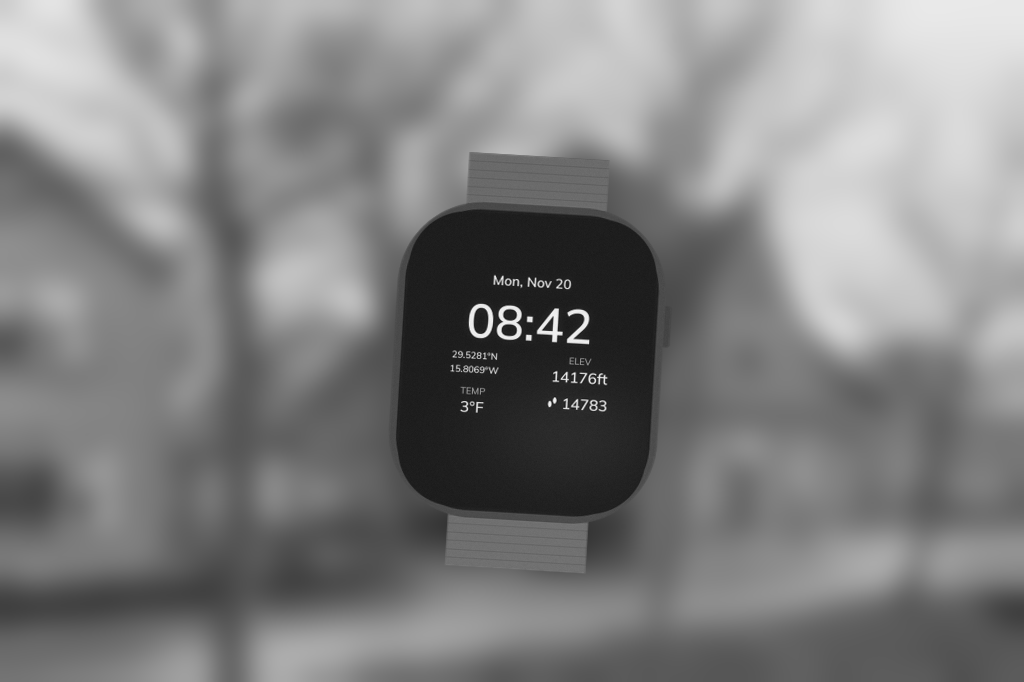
8 h 42 min
